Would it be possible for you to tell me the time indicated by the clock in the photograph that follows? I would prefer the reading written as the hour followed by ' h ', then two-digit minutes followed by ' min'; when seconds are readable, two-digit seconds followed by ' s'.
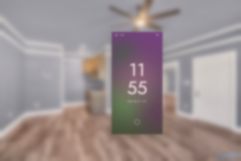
11 h 55 min
